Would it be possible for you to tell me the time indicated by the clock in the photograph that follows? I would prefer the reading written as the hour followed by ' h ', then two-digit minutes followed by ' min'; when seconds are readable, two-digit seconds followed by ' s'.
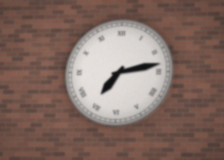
7 h 13 min
